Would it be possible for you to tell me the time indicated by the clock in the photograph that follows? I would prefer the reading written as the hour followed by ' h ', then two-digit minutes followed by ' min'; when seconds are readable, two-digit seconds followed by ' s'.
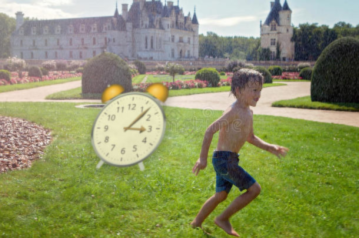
3 h 07 min
